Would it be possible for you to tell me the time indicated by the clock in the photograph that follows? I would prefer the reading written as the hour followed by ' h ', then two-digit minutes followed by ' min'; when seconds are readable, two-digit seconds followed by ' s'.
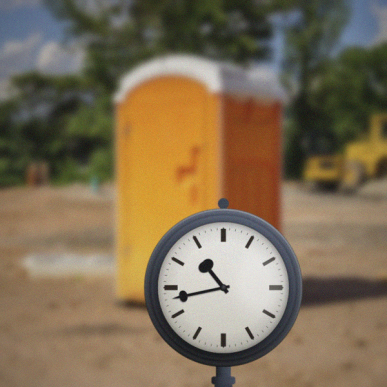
10 h 43 min
